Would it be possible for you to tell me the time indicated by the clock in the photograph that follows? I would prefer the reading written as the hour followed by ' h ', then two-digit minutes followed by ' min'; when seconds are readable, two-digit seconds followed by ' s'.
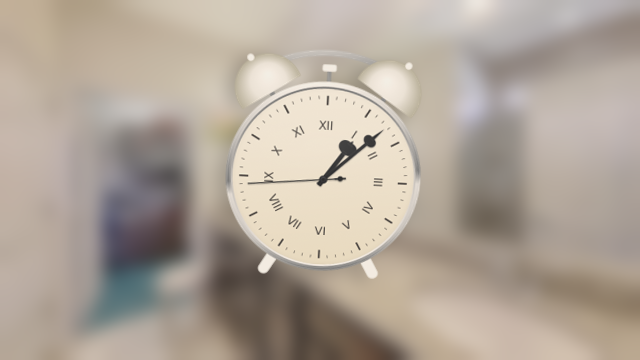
1 h 07 min 44 s
